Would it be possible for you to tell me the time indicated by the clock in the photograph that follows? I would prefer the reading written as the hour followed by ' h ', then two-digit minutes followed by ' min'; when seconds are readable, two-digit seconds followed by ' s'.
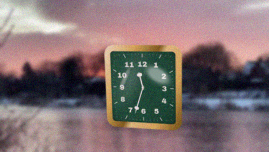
11 h 33 min
